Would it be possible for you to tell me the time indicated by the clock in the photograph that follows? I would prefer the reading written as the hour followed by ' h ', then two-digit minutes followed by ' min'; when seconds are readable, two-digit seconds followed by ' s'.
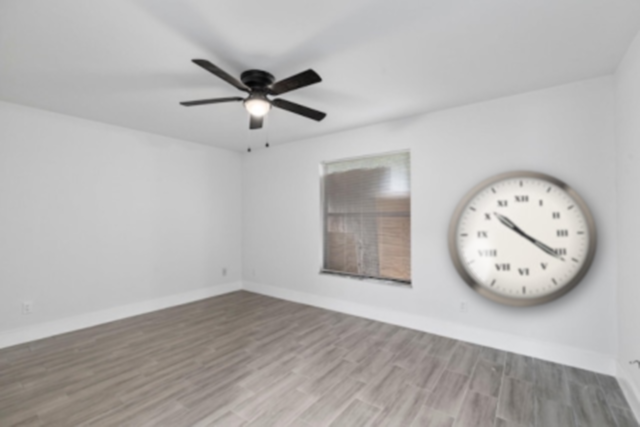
10 h 21 min
